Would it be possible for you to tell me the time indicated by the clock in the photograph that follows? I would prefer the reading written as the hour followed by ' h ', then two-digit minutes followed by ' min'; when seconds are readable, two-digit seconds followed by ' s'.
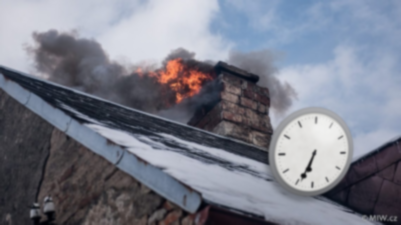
6 h 34 min
